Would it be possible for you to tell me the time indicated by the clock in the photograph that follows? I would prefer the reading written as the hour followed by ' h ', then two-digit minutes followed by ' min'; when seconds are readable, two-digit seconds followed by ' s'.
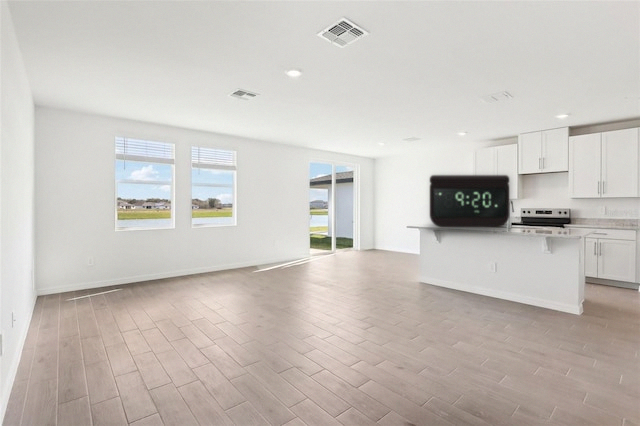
9 h 20 min
